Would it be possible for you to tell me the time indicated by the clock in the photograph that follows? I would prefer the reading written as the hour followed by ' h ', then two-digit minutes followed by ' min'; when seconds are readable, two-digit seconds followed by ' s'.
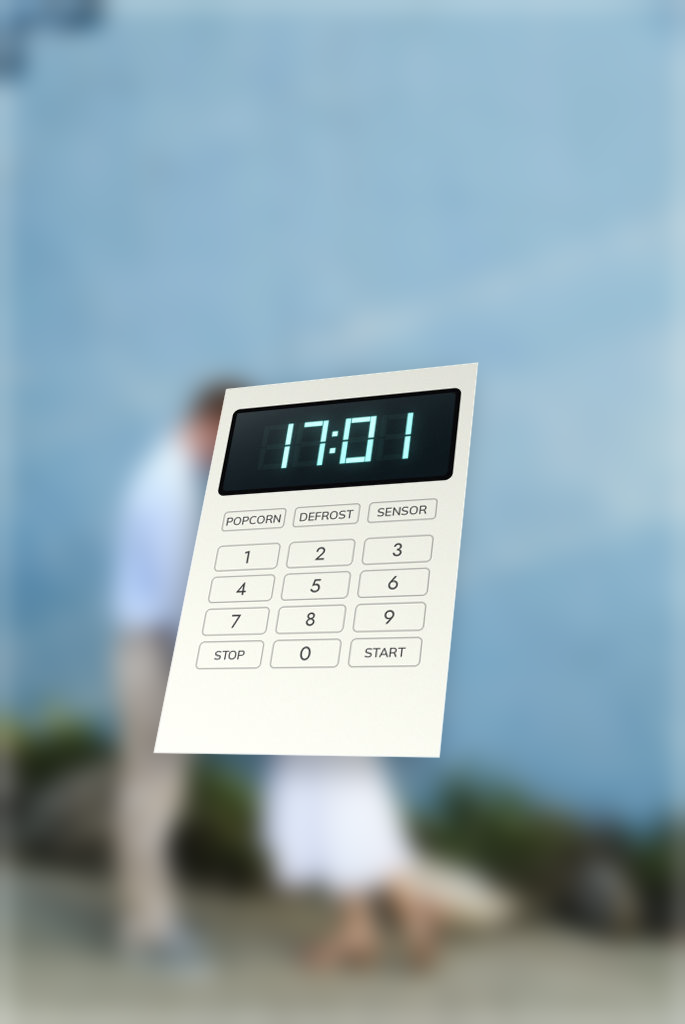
17 h 01 min
